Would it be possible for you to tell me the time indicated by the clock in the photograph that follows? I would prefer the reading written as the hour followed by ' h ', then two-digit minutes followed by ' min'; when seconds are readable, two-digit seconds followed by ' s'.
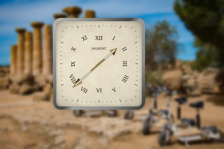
1 h 38 min
